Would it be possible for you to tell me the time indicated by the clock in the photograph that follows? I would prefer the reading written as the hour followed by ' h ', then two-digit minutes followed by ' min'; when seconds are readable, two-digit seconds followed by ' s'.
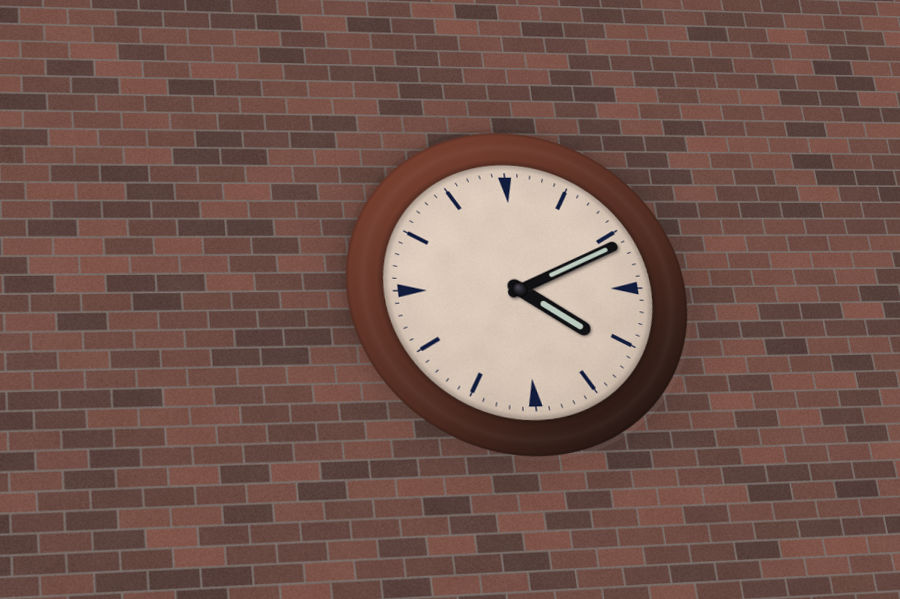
4 h 11 min
